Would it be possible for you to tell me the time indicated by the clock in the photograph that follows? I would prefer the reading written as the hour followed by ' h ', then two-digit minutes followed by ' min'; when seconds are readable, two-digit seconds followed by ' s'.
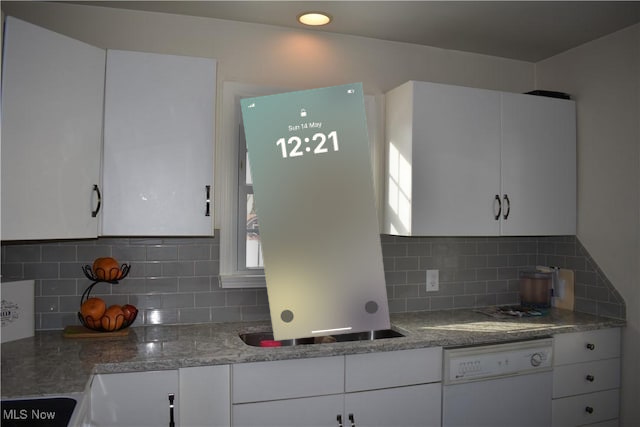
12 h 21 min
